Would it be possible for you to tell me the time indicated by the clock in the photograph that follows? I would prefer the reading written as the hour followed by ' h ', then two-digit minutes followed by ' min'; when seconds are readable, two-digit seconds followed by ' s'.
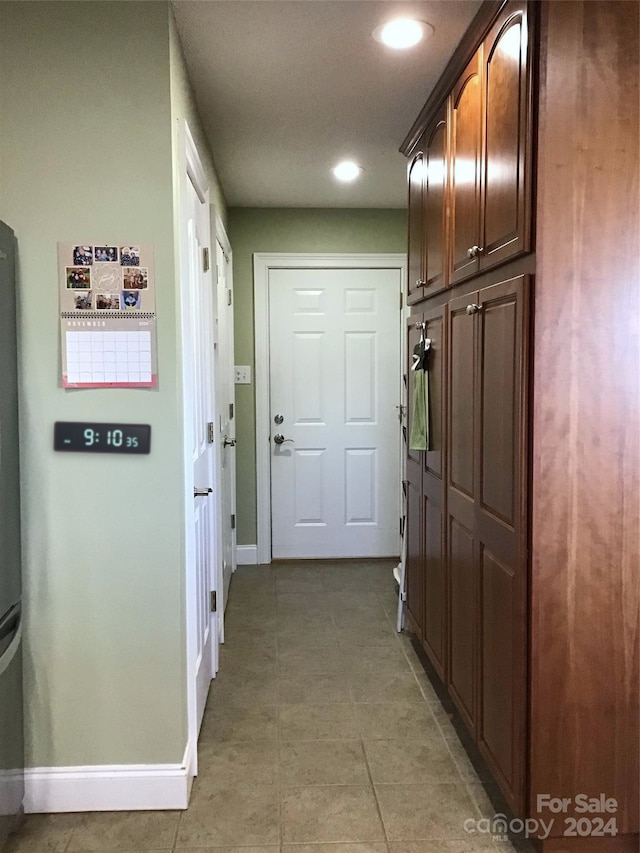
9 h 10 min
